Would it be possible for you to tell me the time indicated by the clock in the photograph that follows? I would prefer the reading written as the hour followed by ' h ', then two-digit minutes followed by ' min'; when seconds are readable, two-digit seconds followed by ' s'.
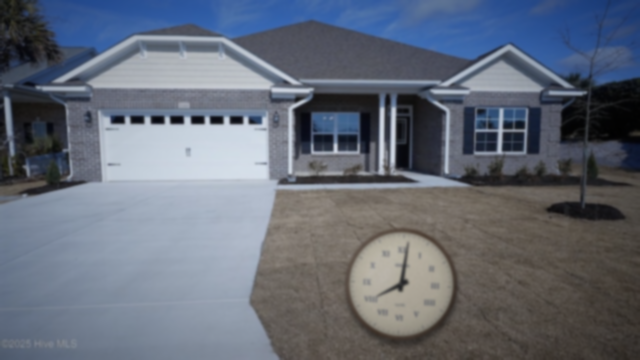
8 h 01 min
